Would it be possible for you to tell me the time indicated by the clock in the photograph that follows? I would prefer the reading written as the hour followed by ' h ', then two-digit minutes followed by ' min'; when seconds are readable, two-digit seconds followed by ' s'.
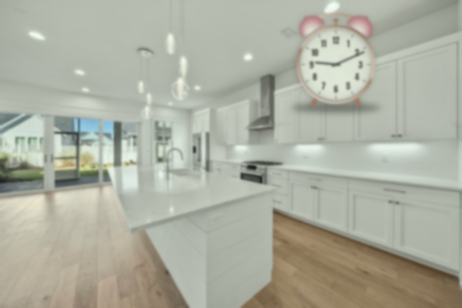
9 h 11 min
